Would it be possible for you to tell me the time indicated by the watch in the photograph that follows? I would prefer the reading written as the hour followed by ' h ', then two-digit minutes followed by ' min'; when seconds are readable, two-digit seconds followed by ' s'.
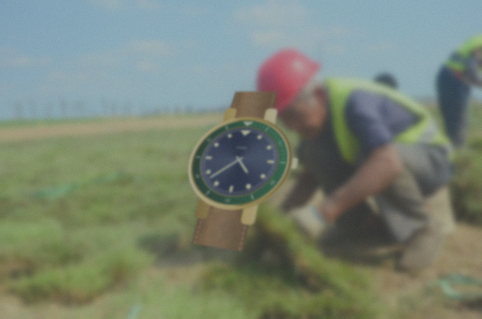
4 h 38 min
